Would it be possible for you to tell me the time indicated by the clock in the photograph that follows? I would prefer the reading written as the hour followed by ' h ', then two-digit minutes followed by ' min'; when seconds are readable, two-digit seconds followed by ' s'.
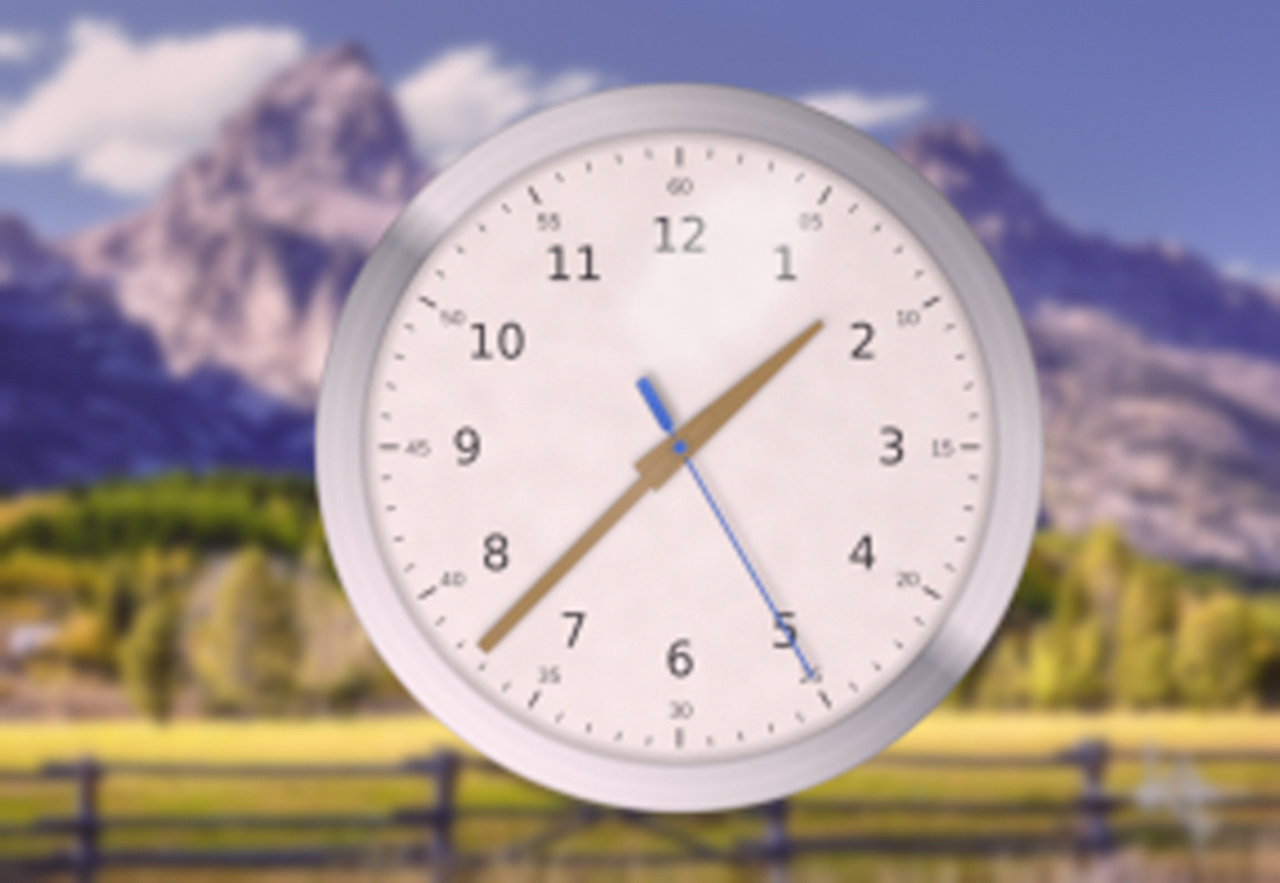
1 h 37 min 25 s
